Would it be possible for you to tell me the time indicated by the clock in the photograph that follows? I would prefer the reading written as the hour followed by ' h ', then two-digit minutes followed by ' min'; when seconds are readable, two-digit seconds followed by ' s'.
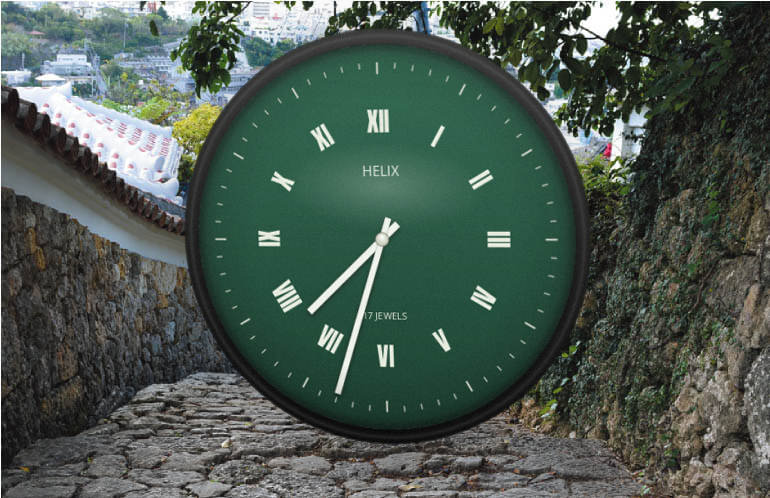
7 h 33 min
